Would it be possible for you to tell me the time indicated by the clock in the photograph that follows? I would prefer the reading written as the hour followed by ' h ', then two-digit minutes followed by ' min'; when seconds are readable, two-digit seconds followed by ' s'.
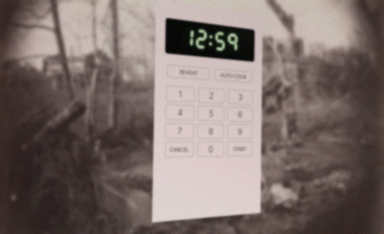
12 h 59 min
